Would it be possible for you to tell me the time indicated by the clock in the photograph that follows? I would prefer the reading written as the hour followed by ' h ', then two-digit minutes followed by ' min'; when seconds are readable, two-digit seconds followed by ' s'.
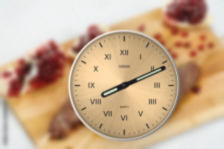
8 h 11 min
